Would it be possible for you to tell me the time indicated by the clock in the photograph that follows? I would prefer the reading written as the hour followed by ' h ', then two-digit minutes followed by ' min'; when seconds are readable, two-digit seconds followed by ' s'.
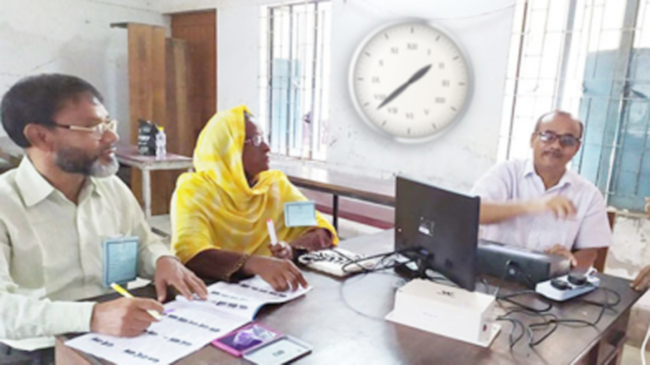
1 h 38 min
